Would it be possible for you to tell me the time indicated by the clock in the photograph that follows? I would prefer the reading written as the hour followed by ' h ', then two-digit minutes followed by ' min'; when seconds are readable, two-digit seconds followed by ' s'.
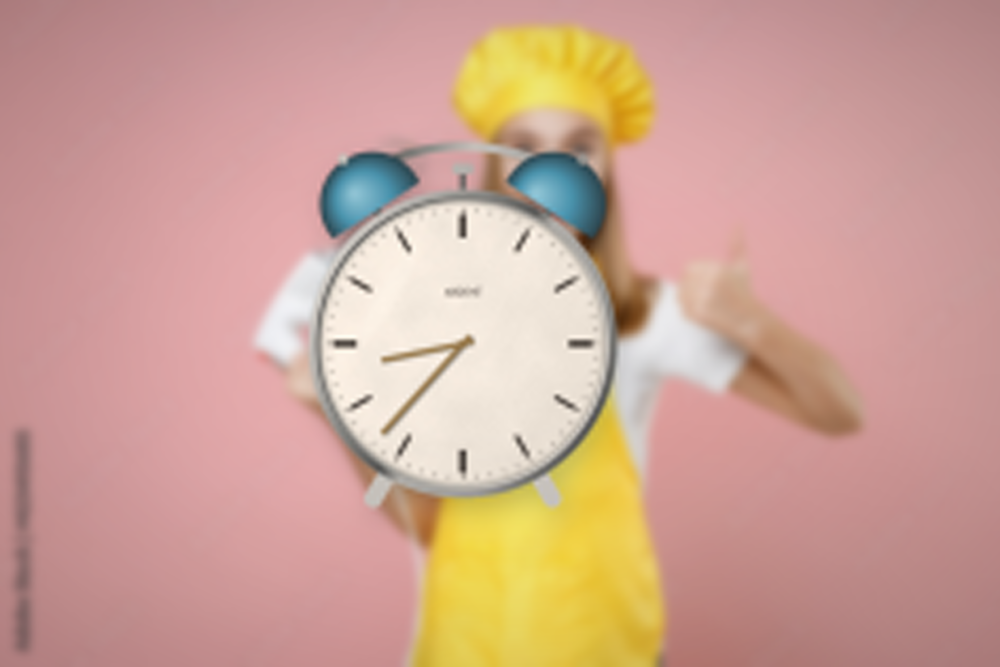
8 h 37 min
